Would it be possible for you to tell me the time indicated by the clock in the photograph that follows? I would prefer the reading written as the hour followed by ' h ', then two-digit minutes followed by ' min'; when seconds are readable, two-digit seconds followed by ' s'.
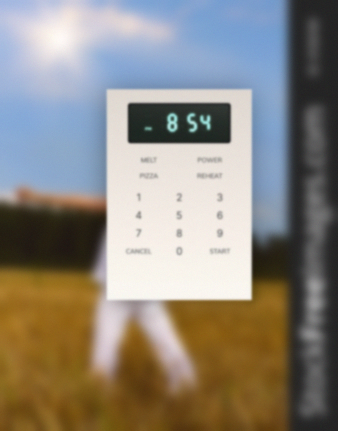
8 h 54 min
